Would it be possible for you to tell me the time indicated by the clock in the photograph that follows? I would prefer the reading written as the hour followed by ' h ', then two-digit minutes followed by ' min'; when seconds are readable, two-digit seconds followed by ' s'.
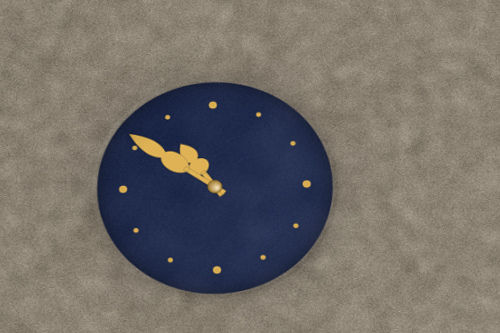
10 h 51 min
